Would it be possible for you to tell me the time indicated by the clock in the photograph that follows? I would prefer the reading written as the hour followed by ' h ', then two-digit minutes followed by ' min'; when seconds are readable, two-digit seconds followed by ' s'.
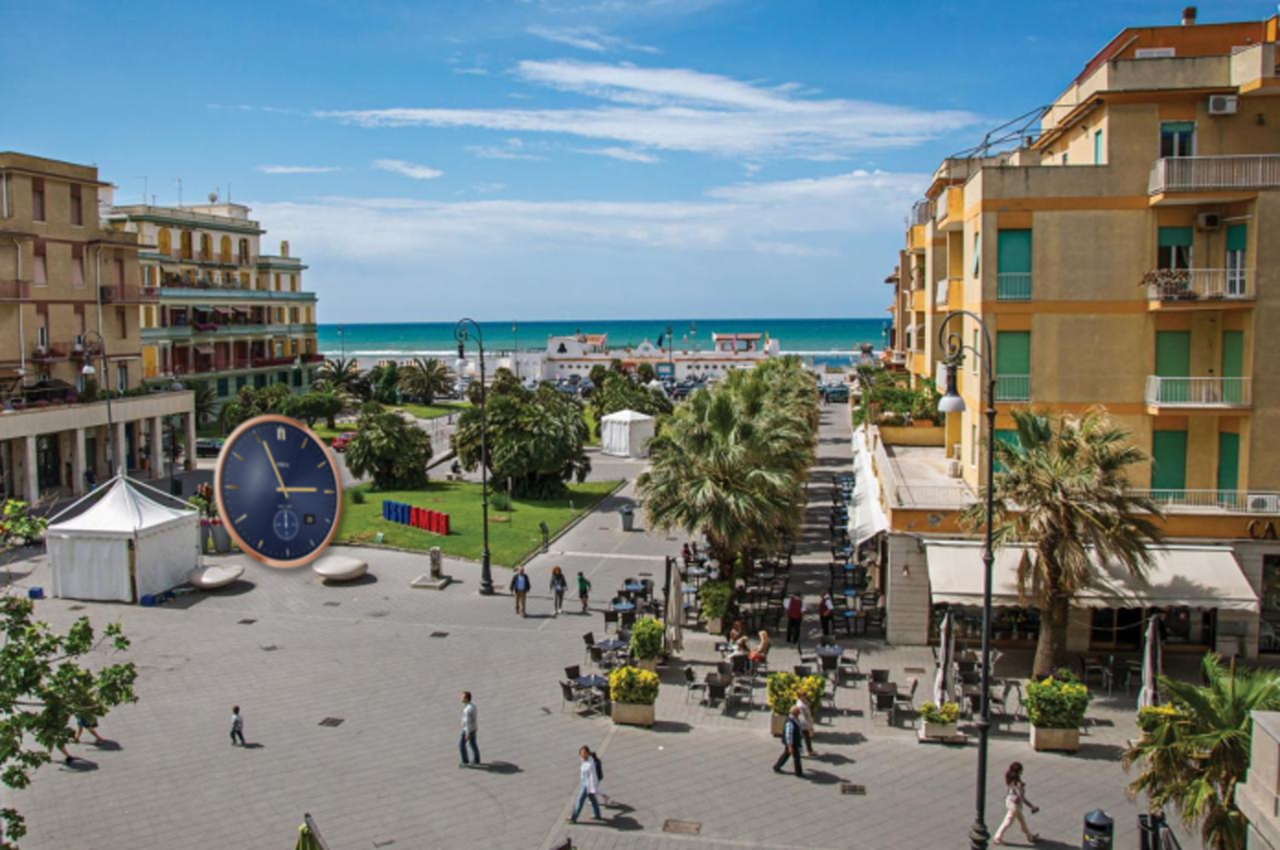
2 h 56 min
